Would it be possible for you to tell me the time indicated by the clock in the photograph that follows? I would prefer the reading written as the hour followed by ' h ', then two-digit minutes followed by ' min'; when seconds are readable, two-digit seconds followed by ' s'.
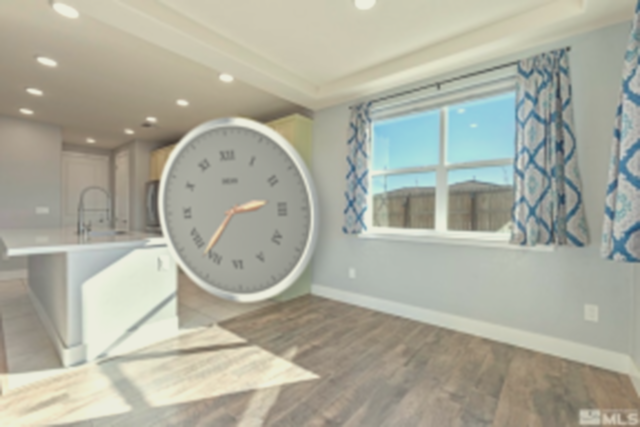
2 h 37 min
